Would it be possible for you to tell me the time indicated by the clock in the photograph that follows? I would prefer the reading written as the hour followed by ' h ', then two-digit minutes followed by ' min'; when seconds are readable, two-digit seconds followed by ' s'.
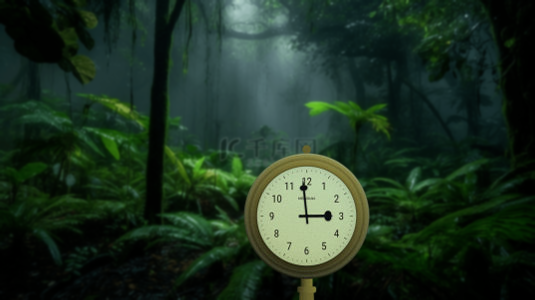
2 h 59 min
